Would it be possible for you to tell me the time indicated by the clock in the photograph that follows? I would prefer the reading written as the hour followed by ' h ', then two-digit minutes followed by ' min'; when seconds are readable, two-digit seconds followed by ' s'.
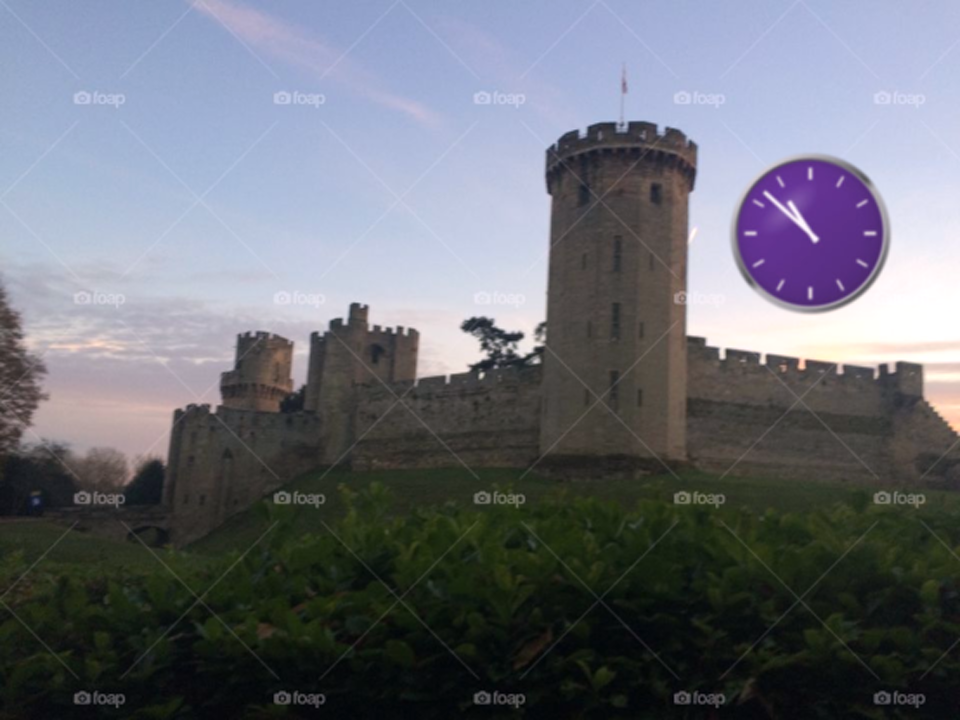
10 h 52 min
